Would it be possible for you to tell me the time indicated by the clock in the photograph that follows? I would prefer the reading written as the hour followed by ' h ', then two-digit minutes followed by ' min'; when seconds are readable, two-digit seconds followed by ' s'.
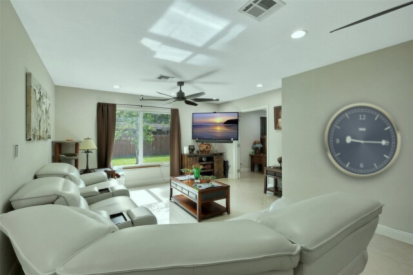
9 h 15 min
